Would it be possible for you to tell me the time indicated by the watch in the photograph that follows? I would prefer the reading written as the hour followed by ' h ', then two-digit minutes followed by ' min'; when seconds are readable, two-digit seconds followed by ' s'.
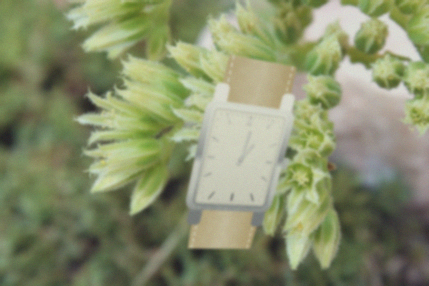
1 h 01 min
